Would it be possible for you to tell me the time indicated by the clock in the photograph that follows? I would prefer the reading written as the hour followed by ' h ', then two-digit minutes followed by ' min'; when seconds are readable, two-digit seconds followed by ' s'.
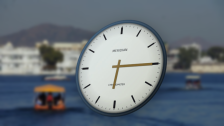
6 h 15 min
